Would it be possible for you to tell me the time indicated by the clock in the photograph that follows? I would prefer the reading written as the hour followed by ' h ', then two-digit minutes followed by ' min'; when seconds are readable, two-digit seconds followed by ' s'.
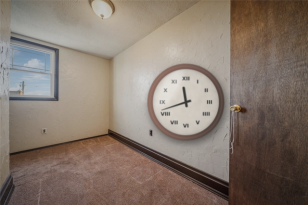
11 h 42 min
